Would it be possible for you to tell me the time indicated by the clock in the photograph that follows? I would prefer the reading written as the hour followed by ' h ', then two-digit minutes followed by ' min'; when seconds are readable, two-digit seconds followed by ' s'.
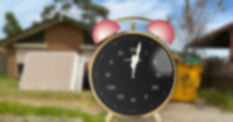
12 h 02 min
